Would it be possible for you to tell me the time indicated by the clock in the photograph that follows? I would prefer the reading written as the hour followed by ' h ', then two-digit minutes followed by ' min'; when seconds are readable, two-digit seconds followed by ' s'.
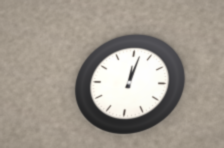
12 h 02 min
